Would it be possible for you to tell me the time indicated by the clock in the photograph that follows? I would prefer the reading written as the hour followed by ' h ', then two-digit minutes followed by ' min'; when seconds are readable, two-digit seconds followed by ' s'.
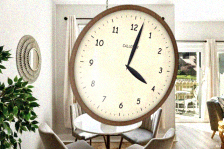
4 h 02 min
